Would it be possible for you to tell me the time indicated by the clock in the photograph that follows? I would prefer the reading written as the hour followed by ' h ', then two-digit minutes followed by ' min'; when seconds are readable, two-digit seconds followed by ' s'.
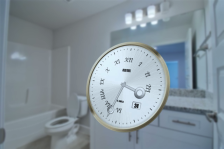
3 h 33 min
